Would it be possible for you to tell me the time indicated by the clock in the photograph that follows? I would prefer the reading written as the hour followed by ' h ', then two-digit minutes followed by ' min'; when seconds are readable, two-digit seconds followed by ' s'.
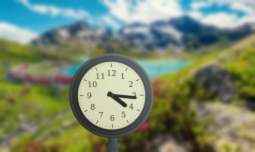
4 h 16 min
